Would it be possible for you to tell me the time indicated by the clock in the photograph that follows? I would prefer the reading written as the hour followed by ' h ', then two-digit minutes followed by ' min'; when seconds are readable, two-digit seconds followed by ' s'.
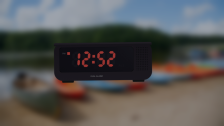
12 h 52 min
